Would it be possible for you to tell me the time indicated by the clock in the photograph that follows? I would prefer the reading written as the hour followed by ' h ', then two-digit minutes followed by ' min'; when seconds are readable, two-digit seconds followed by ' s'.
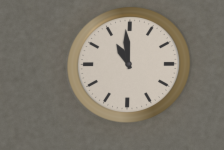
10 h 59 min
